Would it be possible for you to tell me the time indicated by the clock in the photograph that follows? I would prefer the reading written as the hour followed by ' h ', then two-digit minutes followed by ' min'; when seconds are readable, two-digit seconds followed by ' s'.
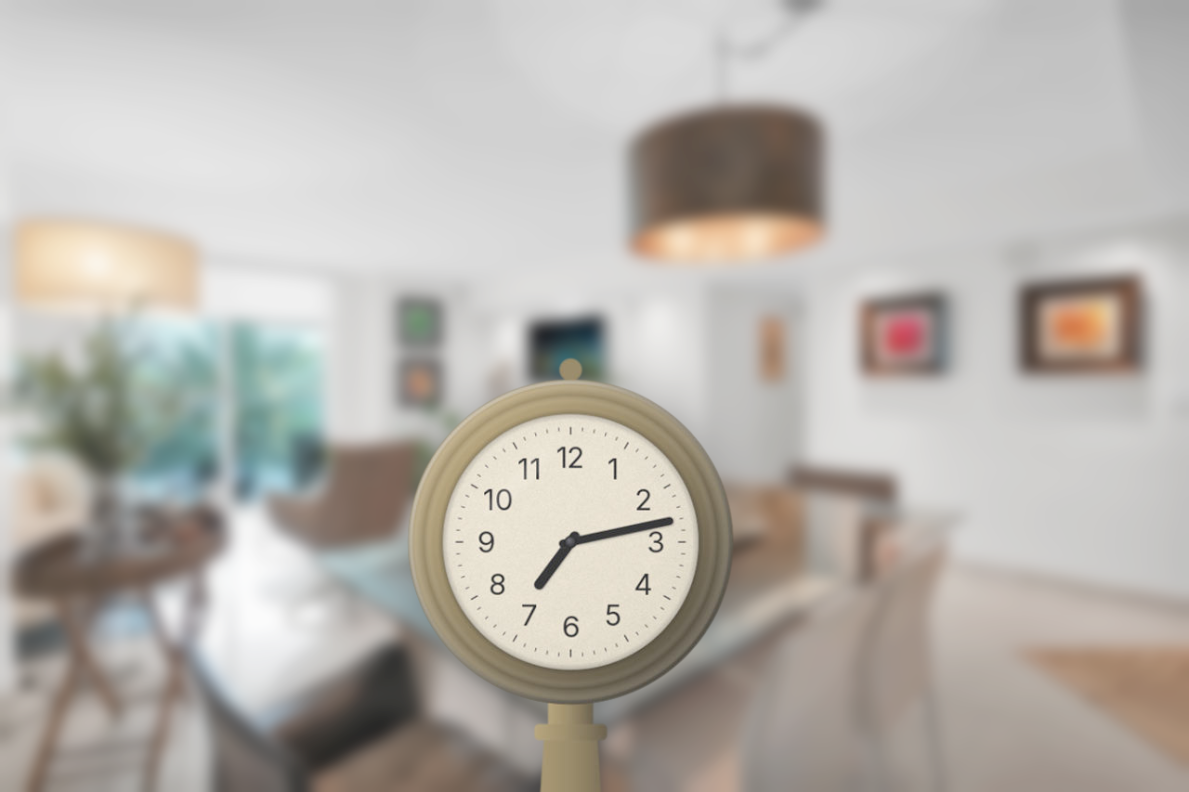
7 h 13 min
